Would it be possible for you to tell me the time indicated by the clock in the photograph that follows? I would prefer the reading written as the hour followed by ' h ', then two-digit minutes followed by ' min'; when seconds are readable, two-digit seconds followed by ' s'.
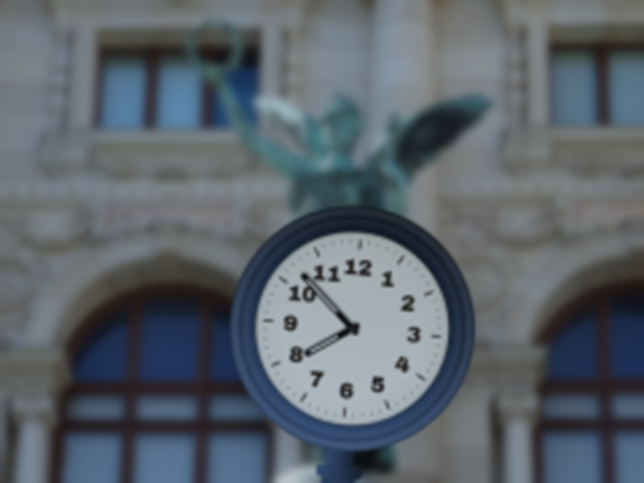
7 h 52 min
